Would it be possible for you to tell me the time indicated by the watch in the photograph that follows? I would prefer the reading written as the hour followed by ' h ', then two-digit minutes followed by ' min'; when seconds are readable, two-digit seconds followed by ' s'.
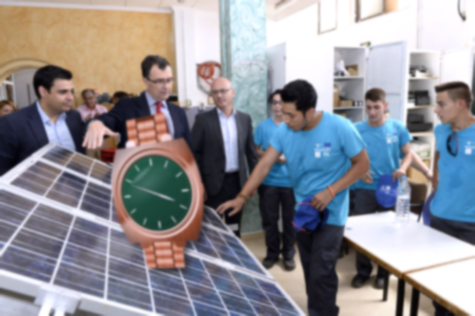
3 h 49 min
